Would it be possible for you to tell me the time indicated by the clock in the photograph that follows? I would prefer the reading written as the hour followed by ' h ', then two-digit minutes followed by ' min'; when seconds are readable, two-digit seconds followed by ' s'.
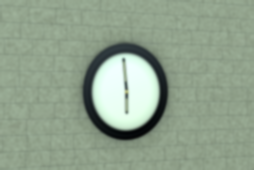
5 h 59 min
